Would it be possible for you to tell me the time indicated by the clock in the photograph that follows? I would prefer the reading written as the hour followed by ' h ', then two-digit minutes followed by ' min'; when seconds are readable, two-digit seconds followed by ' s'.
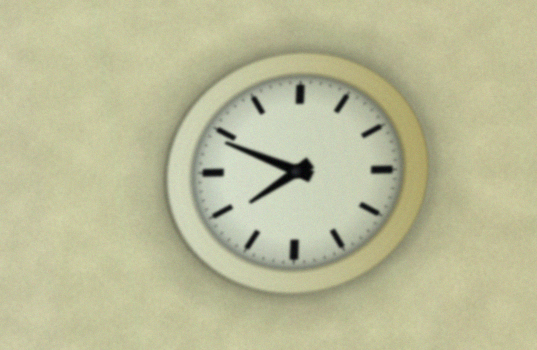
7 h 49 min
